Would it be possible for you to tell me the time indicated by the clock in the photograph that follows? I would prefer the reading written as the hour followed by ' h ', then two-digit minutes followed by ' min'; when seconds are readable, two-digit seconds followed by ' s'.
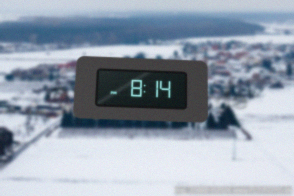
8 h 14 min
